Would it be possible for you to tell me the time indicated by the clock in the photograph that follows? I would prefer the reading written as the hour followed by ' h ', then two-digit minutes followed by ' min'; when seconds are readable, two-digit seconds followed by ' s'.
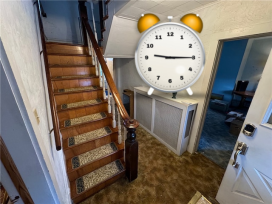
9 h 15 min
